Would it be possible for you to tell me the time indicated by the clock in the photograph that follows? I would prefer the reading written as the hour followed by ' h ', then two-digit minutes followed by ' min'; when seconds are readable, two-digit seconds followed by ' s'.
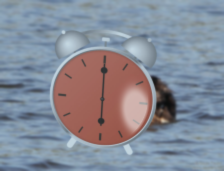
6 h 00 min
